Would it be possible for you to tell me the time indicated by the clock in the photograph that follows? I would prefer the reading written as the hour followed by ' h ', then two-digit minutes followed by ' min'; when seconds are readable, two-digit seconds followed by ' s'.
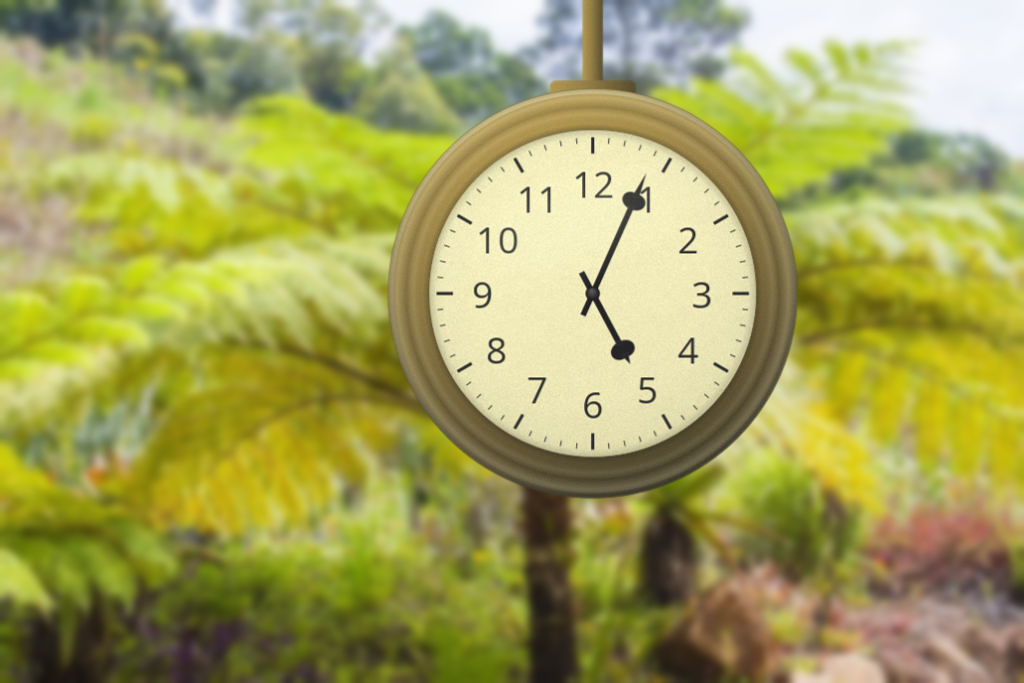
5 h 04 min
